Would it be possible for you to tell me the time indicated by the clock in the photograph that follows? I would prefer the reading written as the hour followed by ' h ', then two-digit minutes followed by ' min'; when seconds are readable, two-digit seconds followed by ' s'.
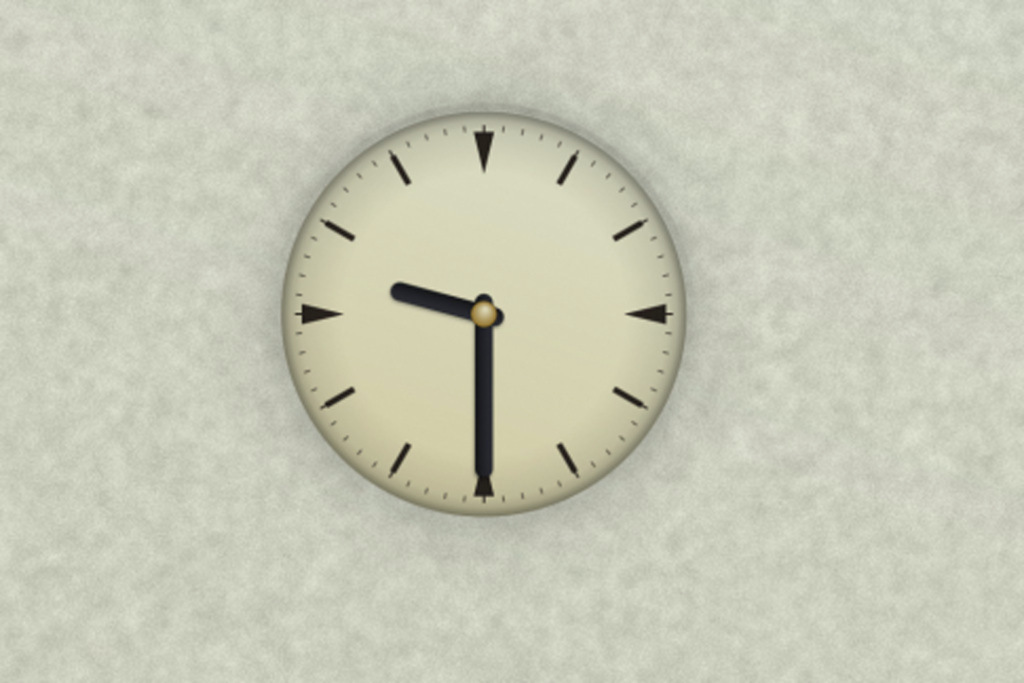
9 h 30 min
